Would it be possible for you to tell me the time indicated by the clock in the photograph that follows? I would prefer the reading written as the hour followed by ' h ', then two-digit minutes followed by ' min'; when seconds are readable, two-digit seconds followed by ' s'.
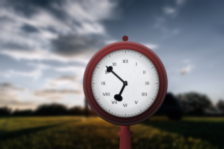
6 h 52 min
